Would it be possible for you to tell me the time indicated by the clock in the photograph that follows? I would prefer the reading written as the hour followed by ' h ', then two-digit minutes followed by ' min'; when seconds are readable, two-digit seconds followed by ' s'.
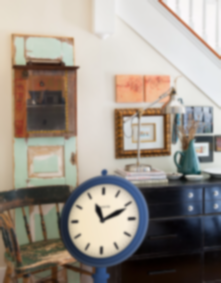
11 h 11 min
